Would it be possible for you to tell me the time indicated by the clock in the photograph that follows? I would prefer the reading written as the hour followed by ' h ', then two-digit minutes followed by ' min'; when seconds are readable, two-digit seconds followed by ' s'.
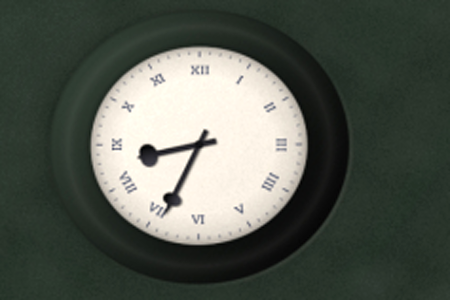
8 h 34 min
